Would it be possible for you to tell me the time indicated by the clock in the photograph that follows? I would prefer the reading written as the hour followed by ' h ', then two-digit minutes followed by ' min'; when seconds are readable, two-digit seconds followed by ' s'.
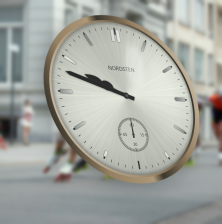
9 h 48 min
